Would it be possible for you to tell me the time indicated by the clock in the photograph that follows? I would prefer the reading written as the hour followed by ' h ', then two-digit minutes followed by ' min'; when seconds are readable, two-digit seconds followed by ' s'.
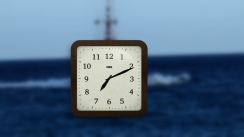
7 h 11 min
